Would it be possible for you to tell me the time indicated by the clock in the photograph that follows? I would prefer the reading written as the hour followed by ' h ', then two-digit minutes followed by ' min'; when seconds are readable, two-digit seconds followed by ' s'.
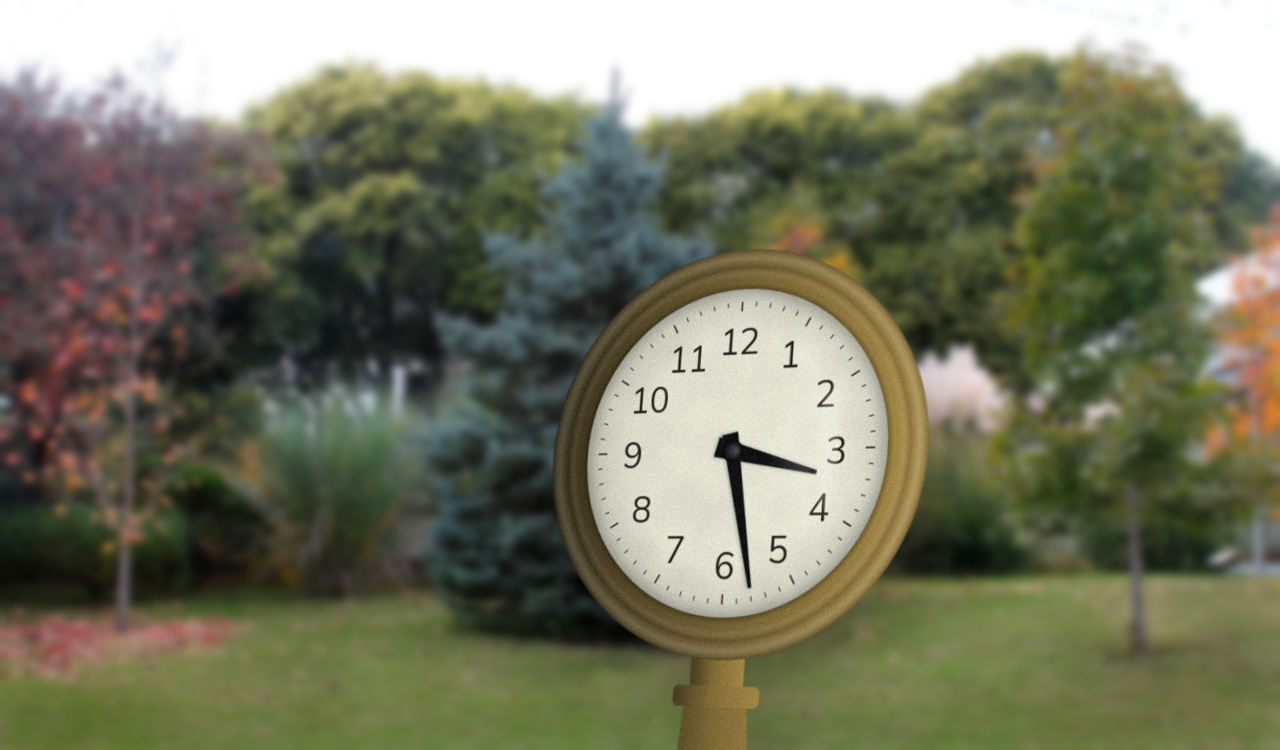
3 h 28 min
